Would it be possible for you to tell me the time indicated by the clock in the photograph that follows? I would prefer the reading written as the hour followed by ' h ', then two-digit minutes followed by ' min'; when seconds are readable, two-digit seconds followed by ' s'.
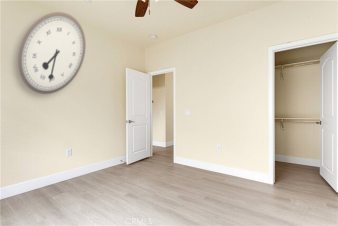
7 h 31 min
